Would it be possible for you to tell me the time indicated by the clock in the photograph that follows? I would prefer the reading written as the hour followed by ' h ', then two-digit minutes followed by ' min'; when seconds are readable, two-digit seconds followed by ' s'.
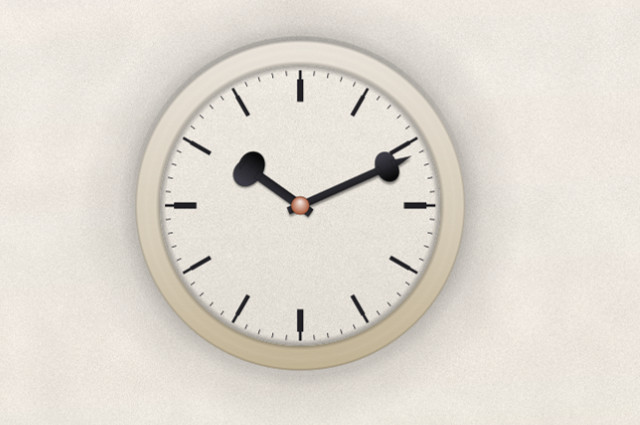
10 h 11 min
